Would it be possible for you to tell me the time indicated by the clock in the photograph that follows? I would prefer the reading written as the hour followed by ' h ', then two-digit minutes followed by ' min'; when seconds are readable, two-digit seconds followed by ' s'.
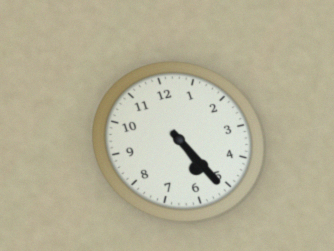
5 h 26 min
